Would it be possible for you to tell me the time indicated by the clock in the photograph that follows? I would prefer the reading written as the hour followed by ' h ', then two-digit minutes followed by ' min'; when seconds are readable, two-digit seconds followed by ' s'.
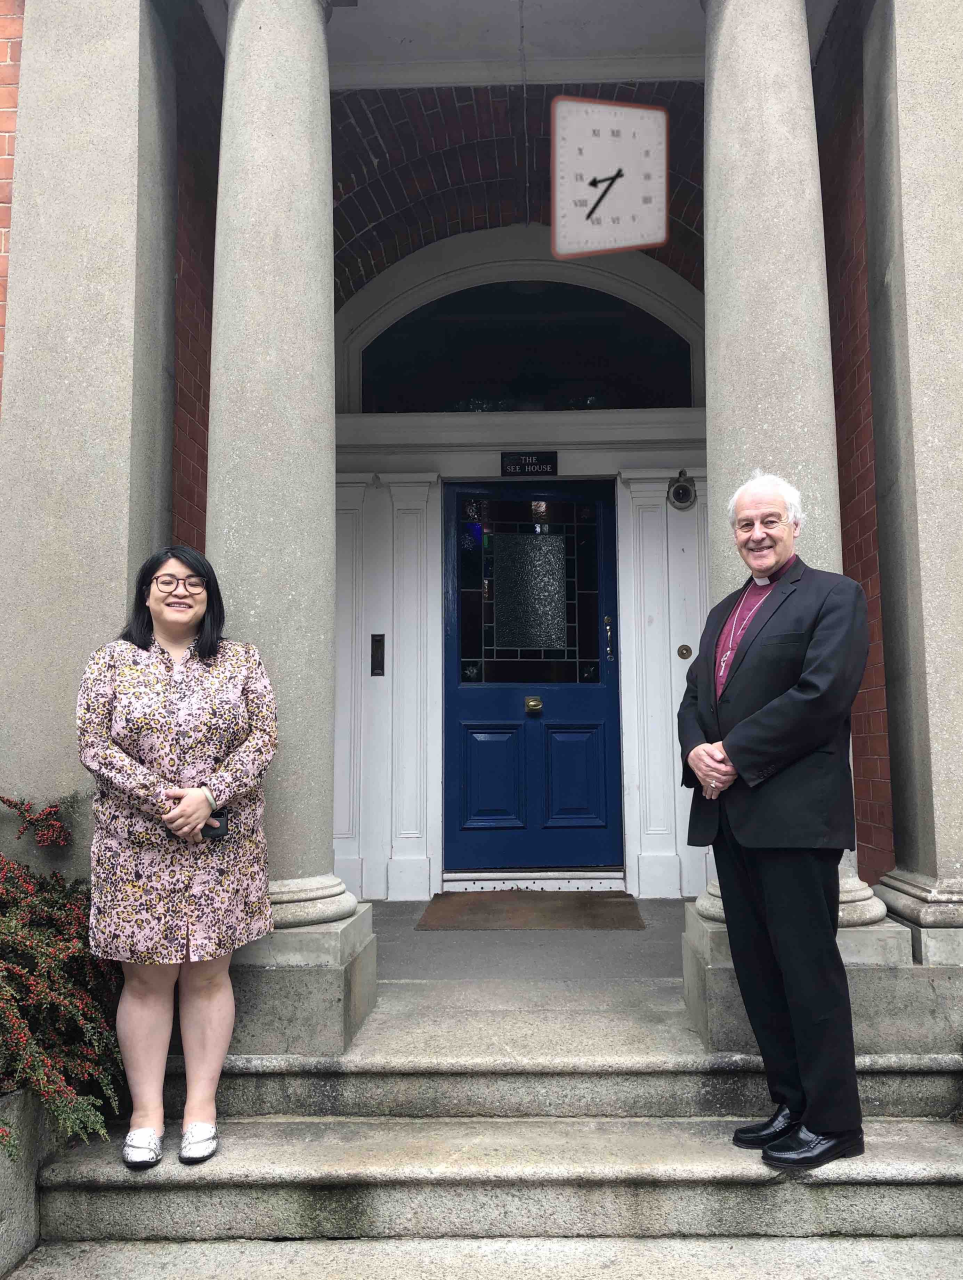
8 h 37 min
